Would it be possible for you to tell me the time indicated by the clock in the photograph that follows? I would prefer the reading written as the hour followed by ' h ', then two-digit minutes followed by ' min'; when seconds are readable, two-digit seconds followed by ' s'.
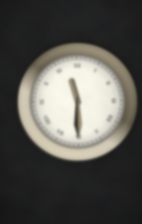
11 h 30 min
